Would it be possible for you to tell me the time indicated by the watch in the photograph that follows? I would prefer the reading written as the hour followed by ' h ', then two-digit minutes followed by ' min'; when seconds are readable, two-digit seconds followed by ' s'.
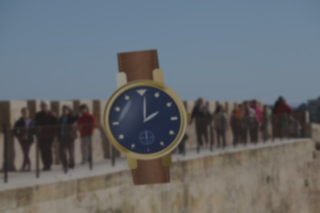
2 h 01 min
